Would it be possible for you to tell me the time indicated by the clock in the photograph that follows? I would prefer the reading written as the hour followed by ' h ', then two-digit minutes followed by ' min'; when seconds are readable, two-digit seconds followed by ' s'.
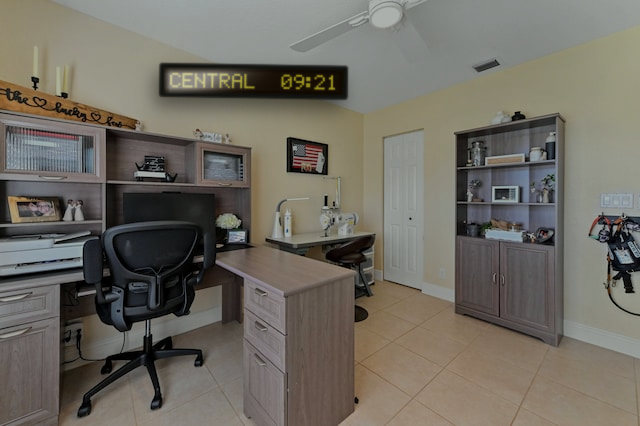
9 h 21 min
